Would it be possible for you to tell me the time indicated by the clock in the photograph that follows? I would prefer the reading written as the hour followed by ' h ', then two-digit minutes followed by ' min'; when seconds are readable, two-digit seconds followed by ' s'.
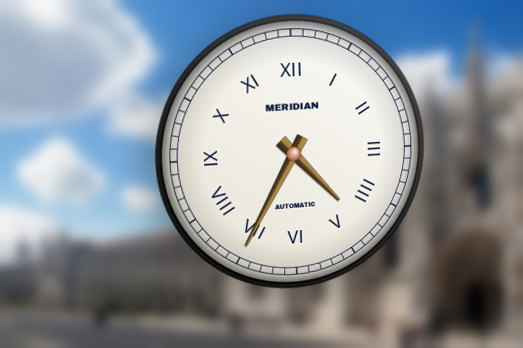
4 h 35 min
